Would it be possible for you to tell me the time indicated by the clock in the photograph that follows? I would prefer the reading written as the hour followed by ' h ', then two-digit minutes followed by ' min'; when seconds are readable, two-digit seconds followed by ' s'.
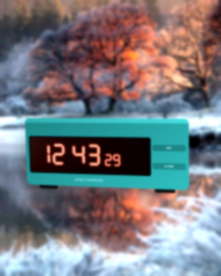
12 h 43 min 29 s
